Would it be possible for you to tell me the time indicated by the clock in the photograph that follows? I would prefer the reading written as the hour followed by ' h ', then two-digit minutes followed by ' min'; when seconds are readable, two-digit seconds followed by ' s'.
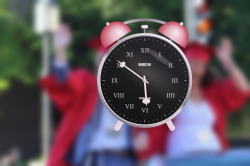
5 h 51 min
